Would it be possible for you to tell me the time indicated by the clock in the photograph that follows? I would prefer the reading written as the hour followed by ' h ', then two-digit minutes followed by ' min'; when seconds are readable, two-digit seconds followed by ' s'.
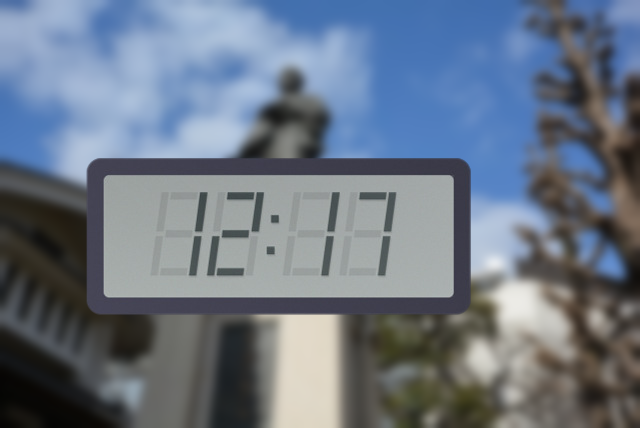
12 h 17 min
